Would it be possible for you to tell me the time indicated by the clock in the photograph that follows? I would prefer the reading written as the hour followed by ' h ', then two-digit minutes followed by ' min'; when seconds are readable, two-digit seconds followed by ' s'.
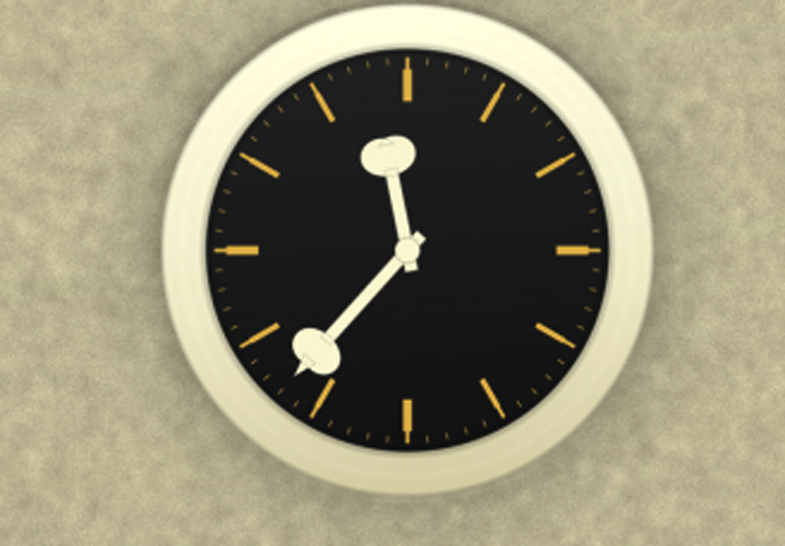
11 h 37 min
